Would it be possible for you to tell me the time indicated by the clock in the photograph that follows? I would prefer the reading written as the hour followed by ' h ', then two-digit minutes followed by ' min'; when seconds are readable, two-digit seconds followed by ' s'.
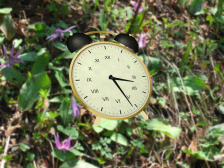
3 h 26 min
